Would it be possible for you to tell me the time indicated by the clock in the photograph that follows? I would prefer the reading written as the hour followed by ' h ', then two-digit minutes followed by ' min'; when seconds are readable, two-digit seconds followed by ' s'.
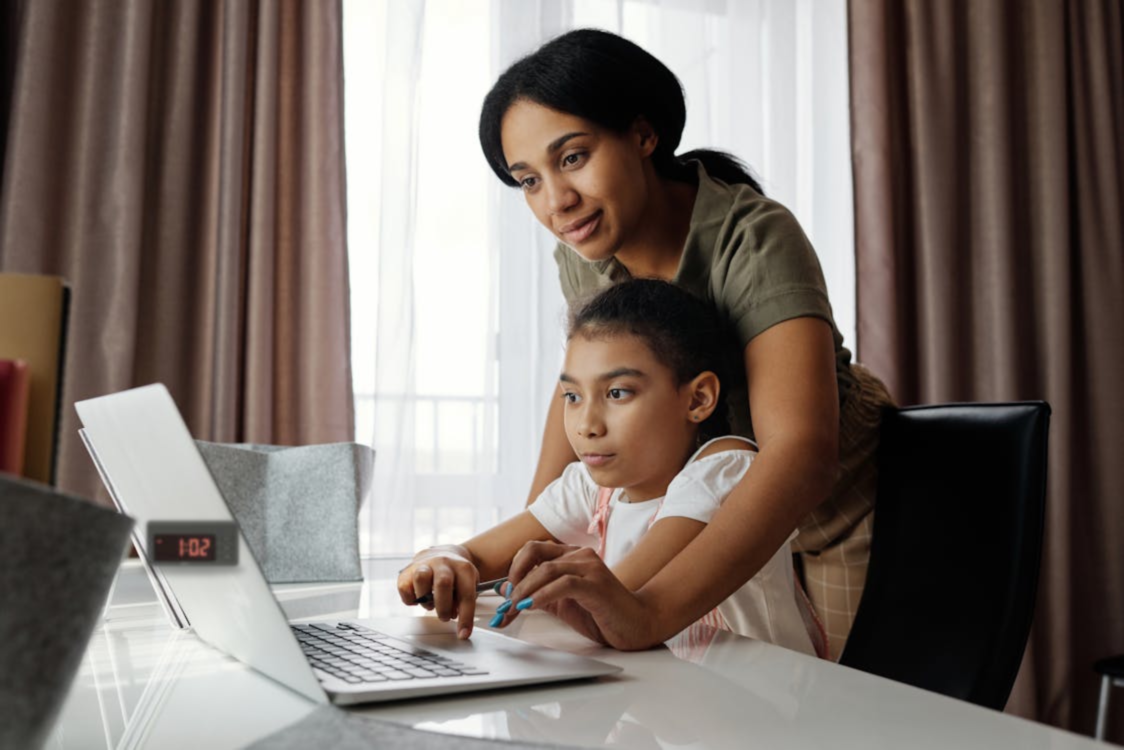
1 h 02 min
